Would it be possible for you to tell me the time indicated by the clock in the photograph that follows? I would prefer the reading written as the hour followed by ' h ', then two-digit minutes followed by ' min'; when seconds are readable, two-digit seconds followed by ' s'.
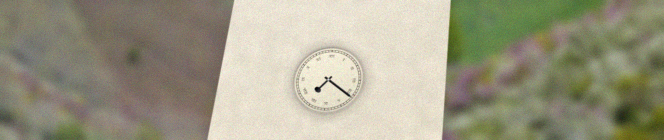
7 h 21 min
